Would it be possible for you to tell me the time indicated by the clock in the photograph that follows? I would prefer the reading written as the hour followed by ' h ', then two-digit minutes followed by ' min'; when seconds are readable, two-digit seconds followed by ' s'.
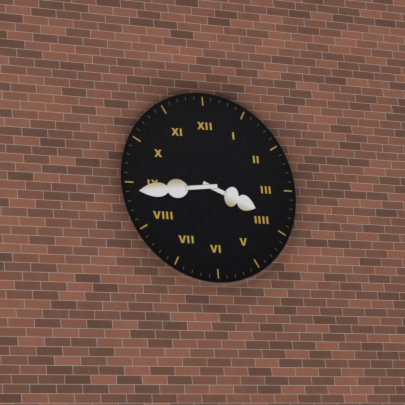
3 h 44 min
